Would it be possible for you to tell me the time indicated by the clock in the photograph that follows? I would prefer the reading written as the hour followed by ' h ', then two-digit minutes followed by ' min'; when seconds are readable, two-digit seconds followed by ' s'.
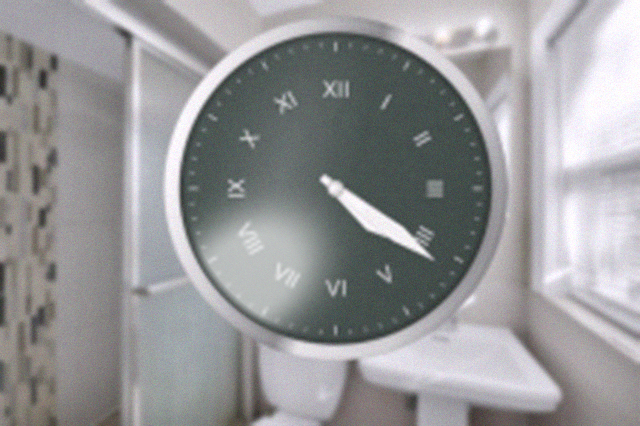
4 h 21 min
